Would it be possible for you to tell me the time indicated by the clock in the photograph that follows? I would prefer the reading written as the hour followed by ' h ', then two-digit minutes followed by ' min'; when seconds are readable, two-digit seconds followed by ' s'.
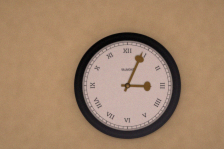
3 h 04 min
